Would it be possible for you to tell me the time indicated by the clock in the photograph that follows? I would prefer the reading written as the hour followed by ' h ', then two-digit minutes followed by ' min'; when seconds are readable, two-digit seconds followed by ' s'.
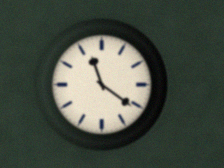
11 h 21 min
